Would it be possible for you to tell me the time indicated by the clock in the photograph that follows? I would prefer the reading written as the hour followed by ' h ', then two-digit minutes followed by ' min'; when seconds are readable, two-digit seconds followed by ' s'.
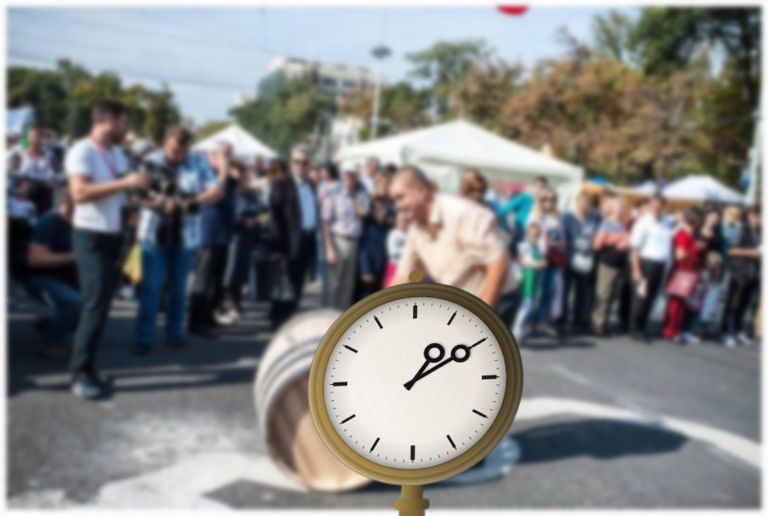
1 h 10 min
